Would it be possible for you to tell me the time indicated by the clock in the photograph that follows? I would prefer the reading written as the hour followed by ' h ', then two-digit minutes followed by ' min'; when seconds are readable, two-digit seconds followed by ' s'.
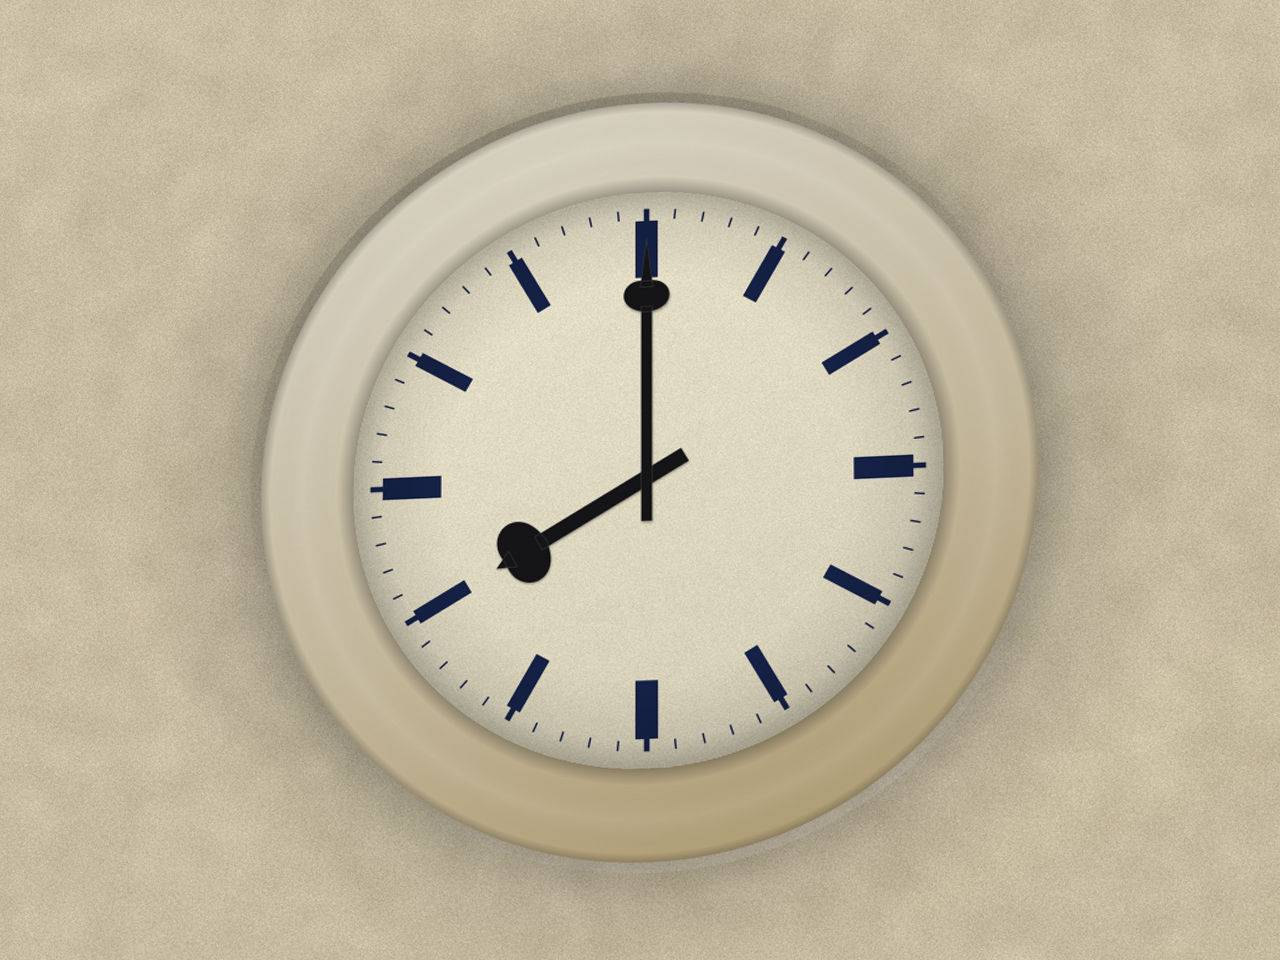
8 h 00 min
